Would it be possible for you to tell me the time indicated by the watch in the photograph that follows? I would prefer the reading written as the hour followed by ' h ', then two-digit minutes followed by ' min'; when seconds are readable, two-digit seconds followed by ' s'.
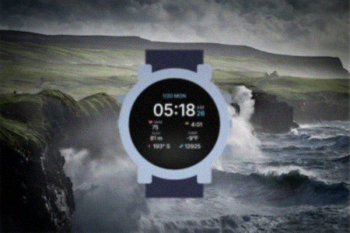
5 h 18 min
